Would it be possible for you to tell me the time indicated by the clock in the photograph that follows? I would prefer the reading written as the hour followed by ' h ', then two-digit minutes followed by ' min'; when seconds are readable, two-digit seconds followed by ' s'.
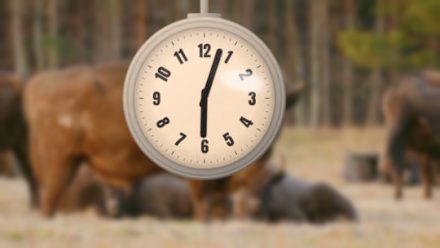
6 h 03 min
